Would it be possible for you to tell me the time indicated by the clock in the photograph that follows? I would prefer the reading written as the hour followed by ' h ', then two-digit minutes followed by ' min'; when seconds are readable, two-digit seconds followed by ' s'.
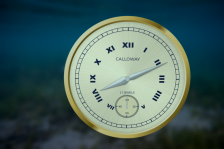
8 h 11 min
